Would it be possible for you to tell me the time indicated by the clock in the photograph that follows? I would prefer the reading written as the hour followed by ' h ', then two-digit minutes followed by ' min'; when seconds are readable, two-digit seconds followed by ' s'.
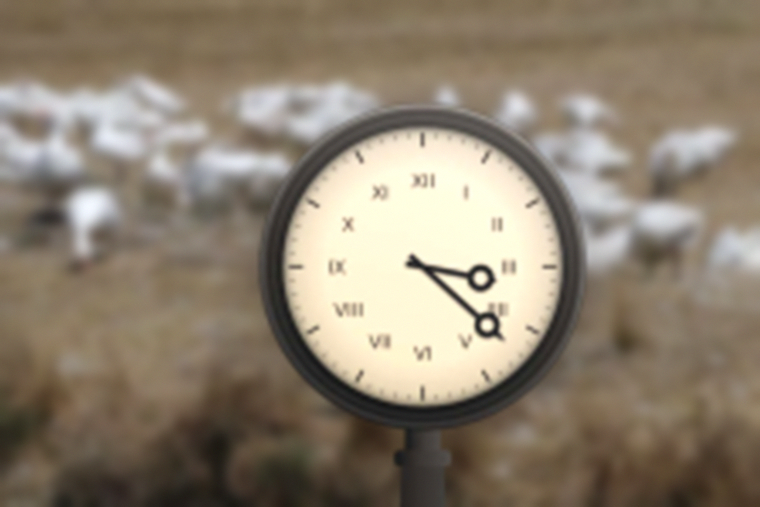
3 h 22 min
